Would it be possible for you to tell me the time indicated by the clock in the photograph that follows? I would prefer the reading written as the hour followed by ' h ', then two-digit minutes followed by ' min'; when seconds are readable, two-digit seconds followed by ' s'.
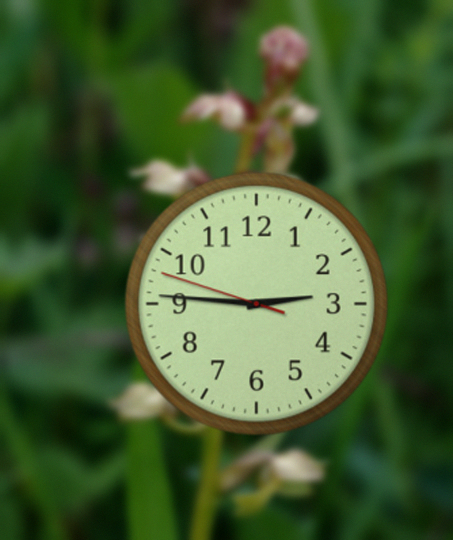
2 h 45 min 48 s
